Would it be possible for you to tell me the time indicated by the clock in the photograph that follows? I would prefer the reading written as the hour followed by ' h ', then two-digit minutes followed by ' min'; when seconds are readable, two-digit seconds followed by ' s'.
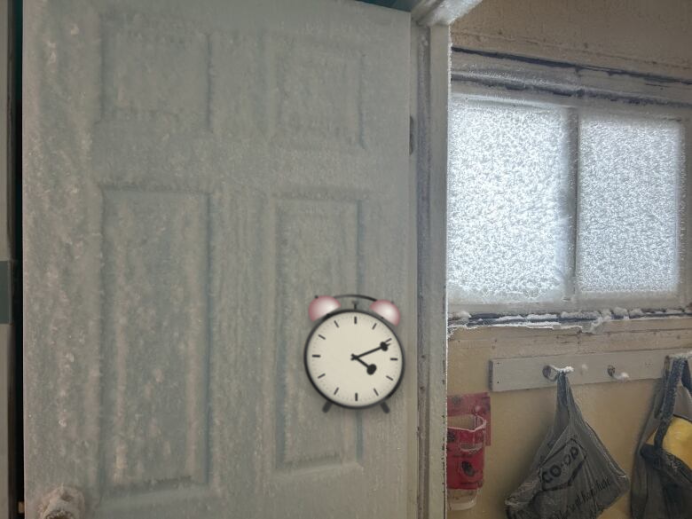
4 h 11 min
